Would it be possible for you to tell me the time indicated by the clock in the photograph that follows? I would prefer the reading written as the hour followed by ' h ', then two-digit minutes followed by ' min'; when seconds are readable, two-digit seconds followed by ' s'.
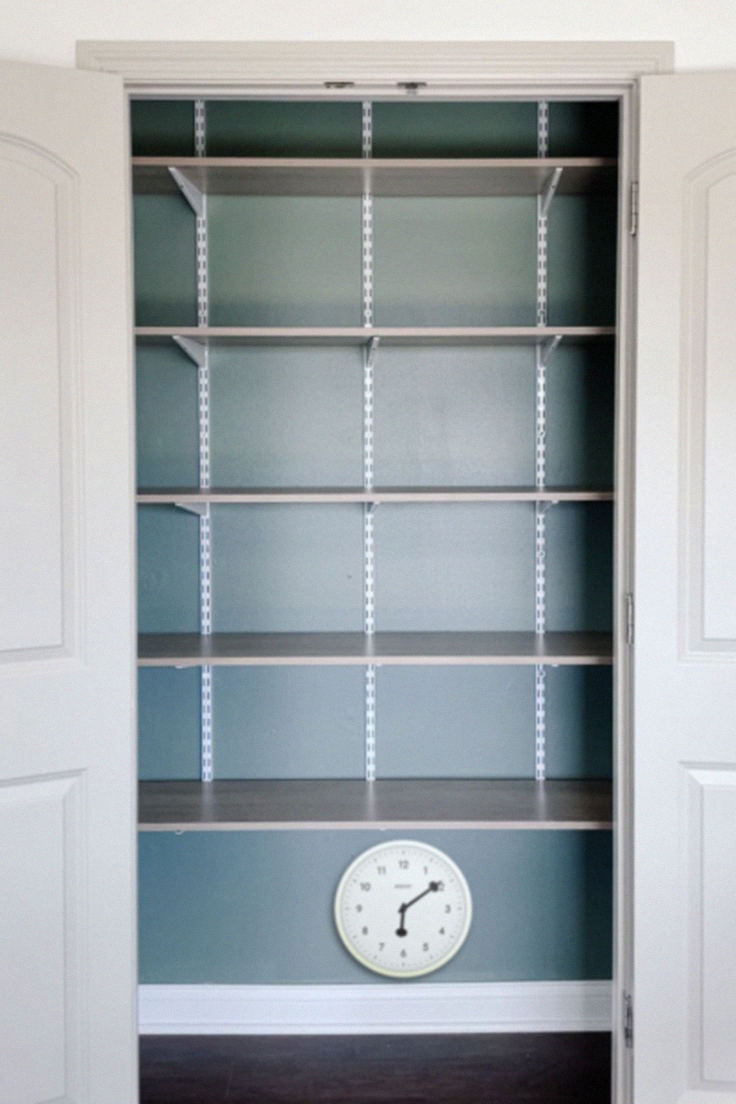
6 h 09 min
